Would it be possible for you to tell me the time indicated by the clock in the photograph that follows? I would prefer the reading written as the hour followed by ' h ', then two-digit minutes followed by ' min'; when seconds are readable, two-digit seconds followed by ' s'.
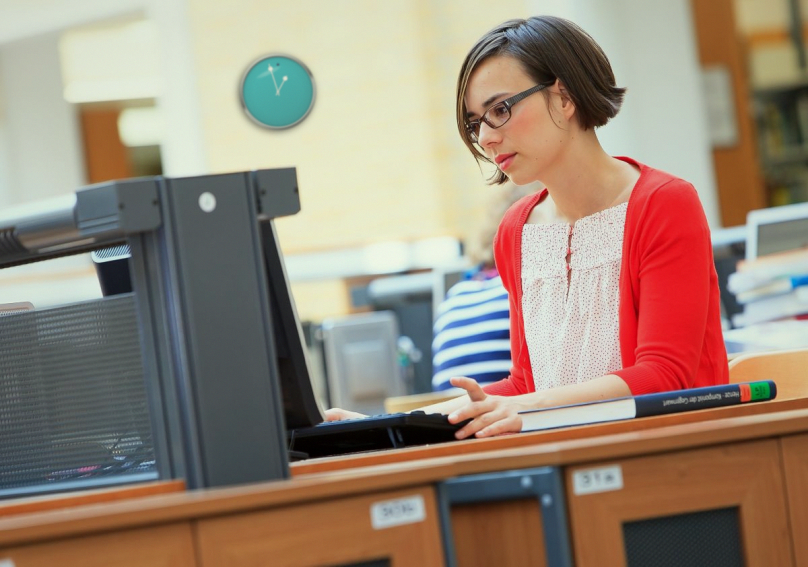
12 h 57 min
